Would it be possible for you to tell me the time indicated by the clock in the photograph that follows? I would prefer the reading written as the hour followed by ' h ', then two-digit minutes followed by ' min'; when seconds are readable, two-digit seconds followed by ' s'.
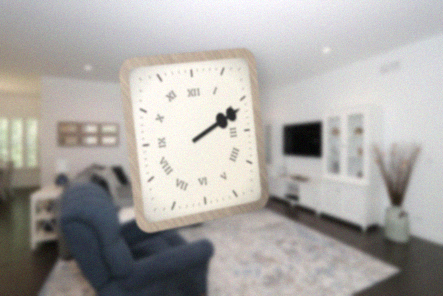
2 h 11 min
